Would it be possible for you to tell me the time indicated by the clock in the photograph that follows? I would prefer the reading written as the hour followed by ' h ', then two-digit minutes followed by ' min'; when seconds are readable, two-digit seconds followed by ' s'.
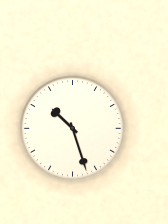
10 h 27 min
